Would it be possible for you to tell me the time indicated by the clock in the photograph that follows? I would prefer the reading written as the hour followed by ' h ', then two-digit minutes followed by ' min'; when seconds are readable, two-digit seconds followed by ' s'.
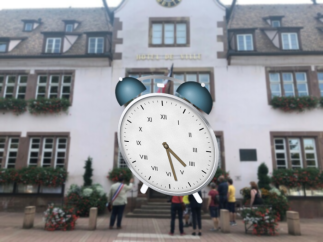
4 h 28 min
